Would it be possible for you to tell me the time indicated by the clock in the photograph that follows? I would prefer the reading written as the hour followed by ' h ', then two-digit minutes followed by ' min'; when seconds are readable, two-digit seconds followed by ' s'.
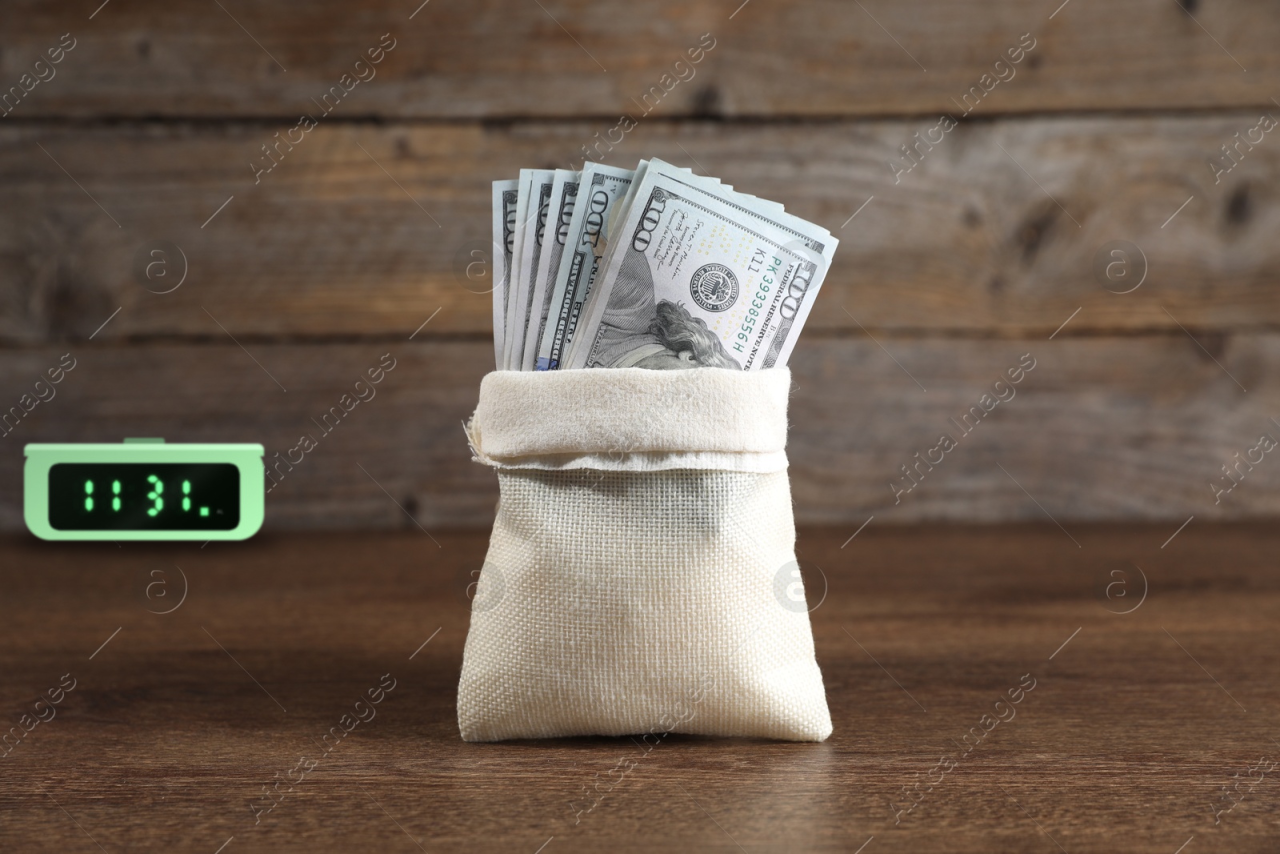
11 h 31 min
